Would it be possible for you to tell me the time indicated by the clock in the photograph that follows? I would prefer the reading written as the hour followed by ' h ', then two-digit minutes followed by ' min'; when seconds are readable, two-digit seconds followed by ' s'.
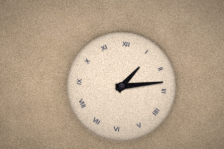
1 h 13 min
